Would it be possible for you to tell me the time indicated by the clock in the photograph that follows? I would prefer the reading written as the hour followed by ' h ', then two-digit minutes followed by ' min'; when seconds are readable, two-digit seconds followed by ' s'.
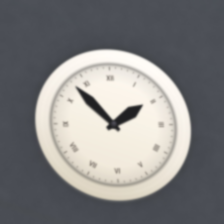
1 h 53 min
